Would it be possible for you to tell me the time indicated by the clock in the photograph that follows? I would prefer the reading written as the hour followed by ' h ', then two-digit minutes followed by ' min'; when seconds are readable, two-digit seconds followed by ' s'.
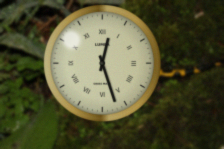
12 h 27 min
